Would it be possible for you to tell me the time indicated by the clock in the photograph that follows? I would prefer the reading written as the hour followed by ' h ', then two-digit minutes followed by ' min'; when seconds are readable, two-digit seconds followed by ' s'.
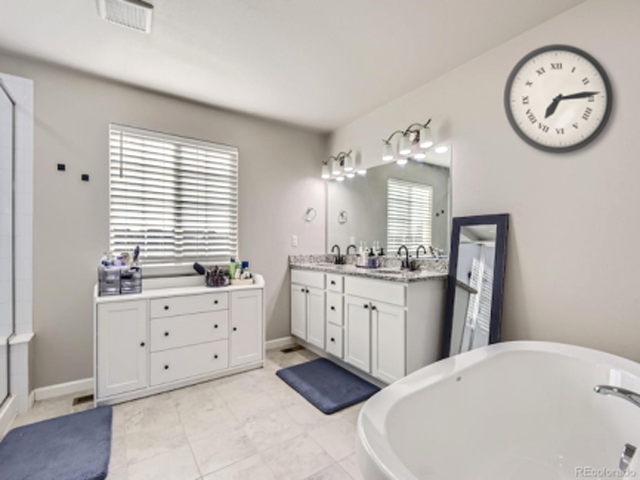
7 h 14 min
